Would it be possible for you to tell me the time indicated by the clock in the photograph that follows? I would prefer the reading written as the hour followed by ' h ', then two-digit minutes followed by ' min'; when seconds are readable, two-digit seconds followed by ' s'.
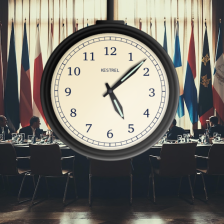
5 h 08 min
